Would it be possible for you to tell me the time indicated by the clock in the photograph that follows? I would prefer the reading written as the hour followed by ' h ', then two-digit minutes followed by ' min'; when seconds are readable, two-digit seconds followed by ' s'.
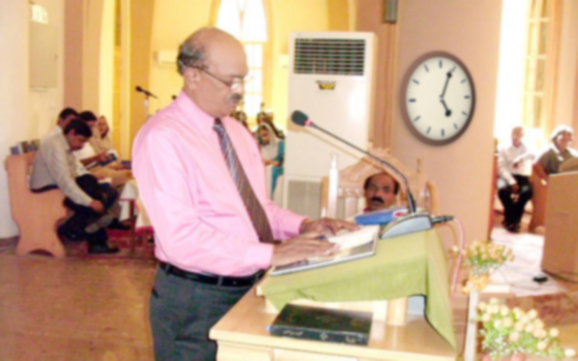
5 h 04 min
